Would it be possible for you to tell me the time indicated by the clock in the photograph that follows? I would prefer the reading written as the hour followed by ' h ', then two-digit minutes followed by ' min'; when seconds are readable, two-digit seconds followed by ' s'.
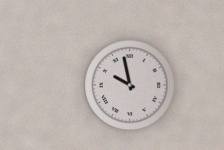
9 h 58 min
